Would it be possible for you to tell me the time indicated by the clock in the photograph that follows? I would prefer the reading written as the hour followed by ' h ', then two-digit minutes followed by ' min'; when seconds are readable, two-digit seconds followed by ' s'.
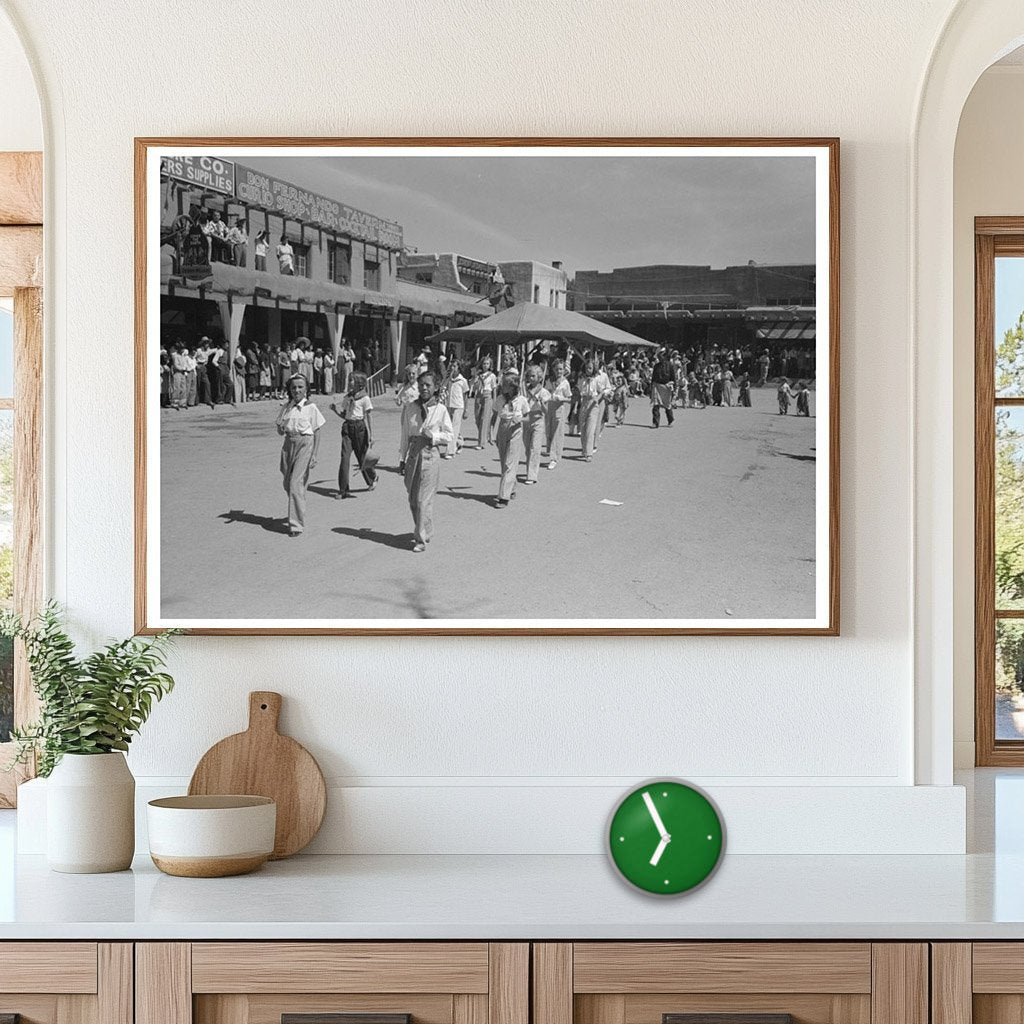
6 h 56 min
